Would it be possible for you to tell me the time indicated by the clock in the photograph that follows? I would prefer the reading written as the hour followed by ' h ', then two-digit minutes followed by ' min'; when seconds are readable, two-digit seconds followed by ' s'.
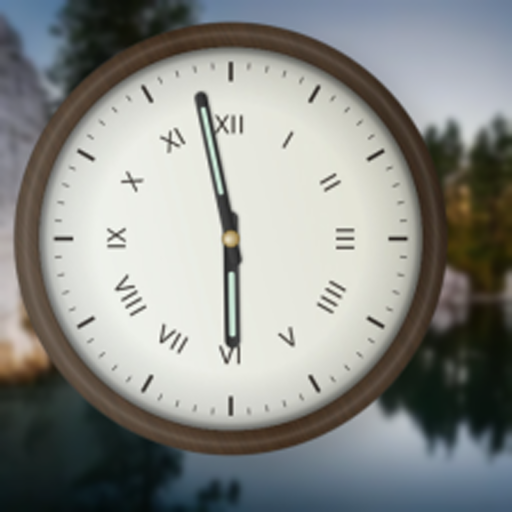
5 h 58 min
